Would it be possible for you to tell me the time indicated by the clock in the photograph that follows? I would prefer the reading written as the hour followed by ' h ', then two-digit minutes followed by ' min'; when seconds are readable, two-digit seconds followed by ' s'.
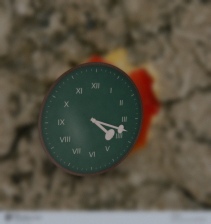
4 h 18 min
